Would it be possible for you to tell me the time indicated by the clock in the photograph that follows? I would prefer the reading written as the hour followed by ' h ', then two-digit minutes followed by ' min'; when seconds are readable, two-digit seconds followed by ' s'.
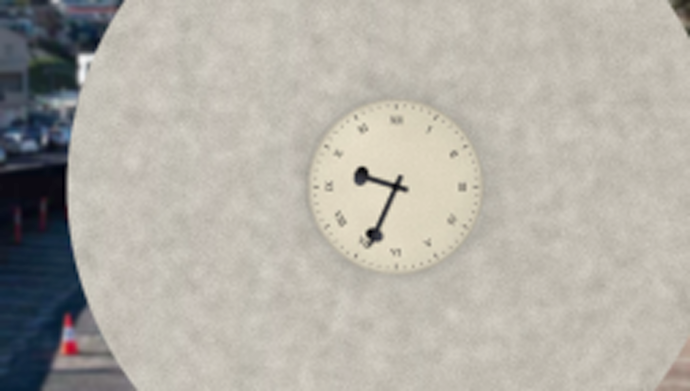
9 h 34 min
